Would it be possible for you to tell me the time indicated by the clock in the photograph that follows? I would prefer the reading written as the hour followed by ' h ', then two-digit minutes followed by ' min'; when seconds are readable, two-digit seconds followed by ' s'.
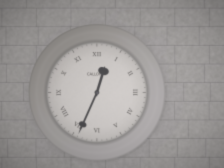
12 h 34 min
